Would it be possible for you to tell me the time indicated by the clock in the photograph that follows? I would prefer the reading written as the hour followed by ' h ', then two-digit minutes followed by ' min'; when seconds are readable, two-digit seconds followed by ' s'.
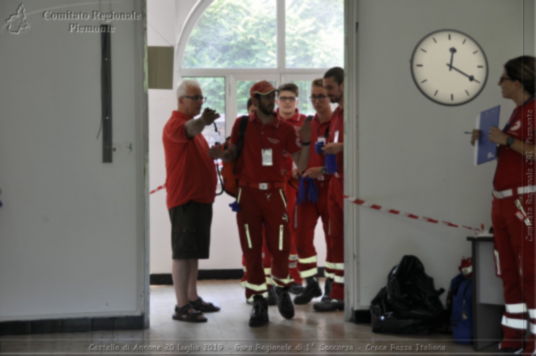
12 h 20 min
